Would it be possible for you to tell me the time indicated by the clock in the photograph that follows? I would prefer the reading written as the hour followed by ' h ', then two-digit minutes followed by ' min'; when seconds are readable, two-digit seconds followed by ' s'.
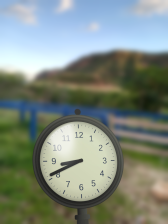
8 h 41 min
